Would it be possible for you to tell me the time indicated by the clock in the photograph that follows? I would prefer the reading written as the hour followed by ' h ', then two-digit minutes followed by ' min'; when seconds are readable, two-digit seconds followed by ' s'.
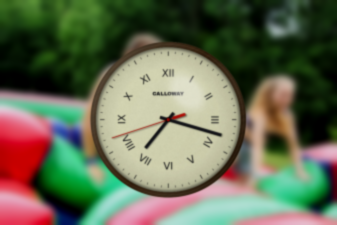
7 h 17 min 42 s
